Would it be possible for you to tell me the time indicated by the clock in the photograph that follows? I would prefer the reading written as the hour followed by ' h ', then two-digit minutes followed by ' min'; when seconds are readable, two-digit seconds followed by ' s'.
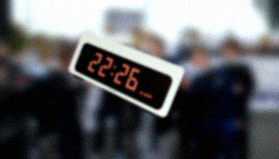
22 h 26 min
